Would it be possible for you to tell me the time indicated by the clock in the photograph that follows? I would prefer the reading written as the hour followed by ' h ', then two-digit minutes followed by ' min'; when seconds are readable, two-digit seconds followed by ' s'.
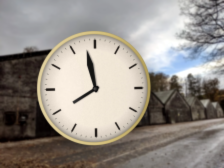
7 h 58 min
